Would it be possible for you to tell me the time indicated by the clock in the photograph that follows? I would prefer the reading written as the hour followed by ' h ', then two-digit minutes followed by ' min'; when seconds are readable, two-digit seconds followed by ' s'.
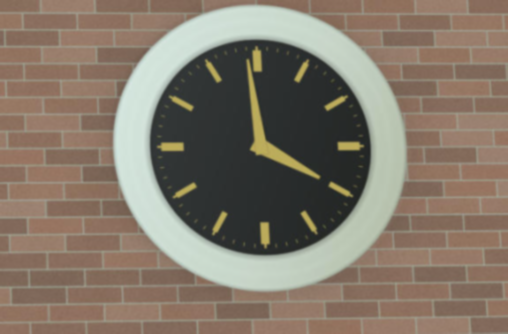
3 h 59 min
